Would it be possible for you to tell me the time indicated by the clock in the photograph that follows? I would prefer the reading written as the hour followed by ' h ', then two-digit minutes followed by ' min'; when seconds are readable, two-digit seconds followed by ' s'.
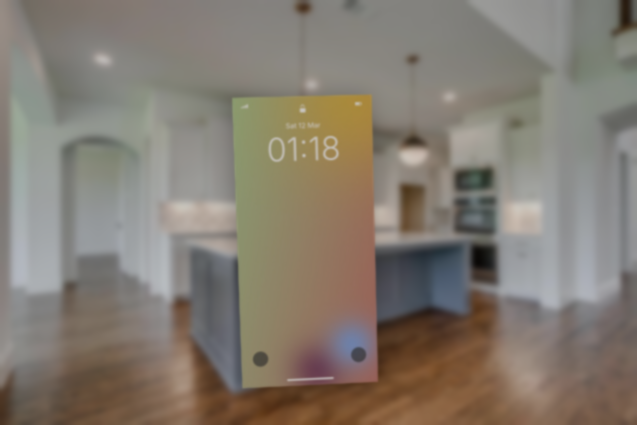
1 h 18 min
